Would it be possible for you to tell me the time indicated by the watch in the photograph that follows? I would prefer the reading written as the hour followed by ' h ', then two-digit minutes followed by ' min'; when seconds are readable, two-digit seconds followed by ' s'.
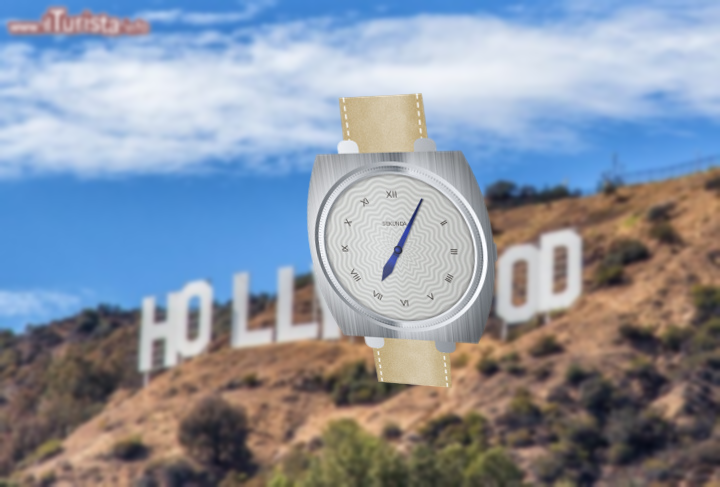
7 h 05 min
